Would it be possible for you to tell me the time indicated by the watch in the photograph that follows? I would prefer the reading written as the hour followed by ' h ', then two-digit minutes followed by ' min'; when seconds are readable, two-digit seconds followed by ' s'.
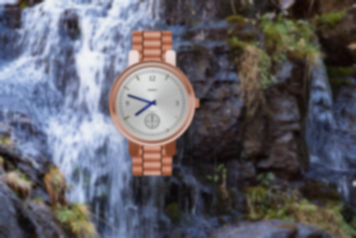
7 h 48 min
